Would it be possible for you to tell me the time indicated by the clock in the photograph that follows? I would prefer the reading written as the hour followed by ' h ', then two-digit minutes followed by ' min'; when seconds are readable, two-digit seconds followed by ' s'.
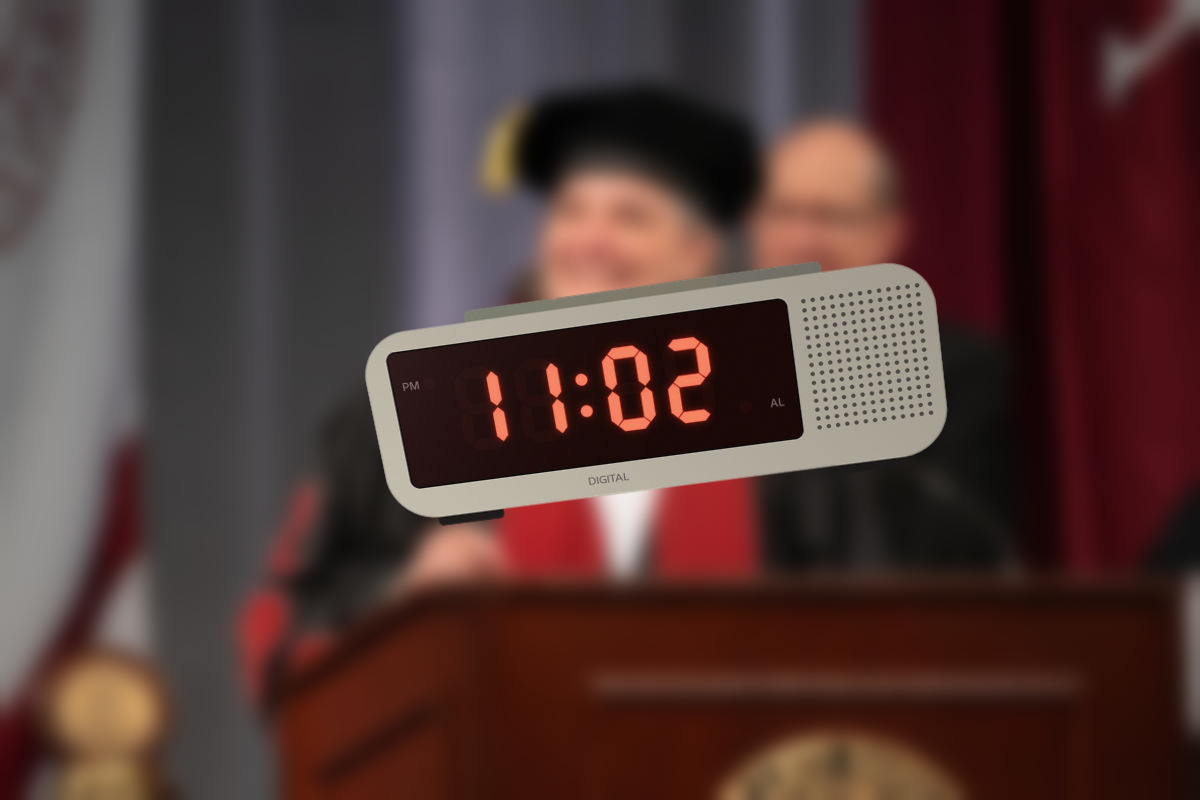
11 h 02 min
